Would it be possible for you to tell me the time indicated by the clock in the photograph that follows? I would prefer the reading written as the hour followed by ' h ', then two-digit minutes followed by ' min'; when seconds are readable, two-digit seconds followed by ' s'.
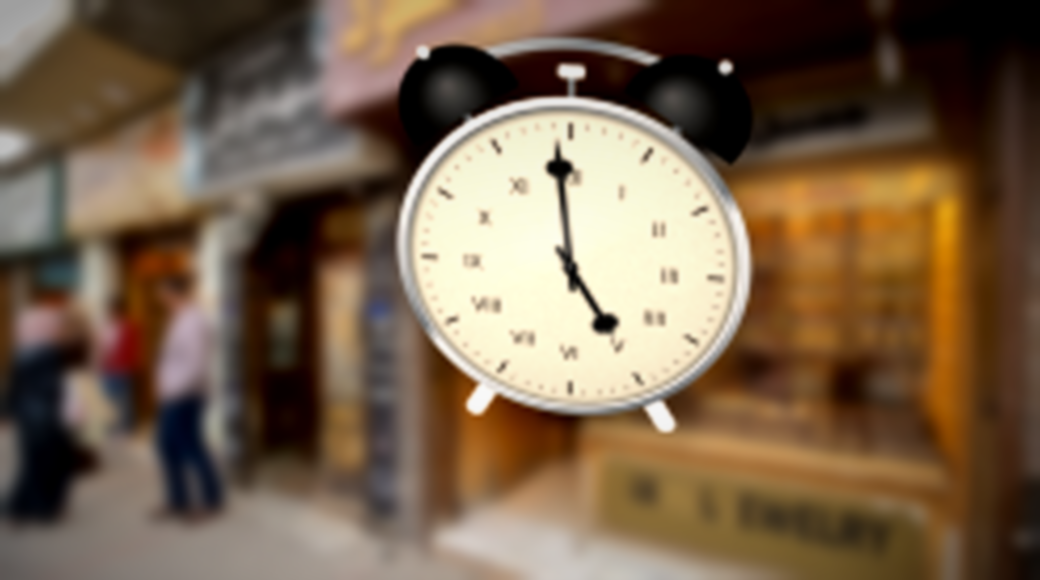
4 h 59 min
